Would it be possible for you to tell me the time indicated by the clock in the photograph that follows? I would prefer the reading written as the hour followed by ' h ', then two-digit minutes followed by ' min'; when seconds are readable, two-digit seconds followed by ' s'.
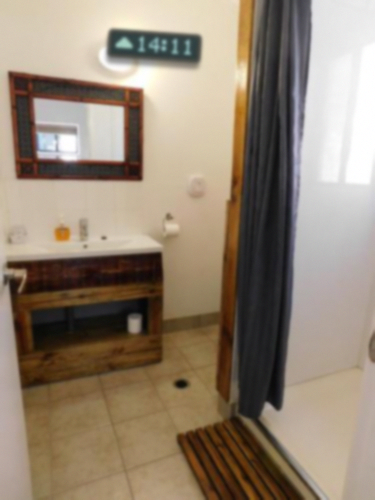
14 h 11 min
